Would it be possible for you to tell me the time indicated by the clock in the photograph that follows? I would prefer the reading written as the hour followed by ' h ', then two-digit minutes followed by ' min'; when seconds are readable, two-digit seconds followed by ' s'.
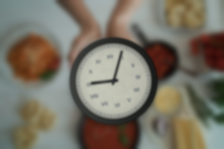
9 h 04 min
